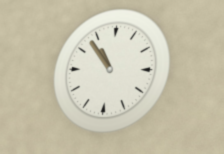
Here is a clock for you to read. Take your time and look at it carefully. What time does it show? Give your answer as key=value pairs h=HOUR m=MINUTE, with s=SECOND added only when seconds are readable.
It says h=10 m=53
